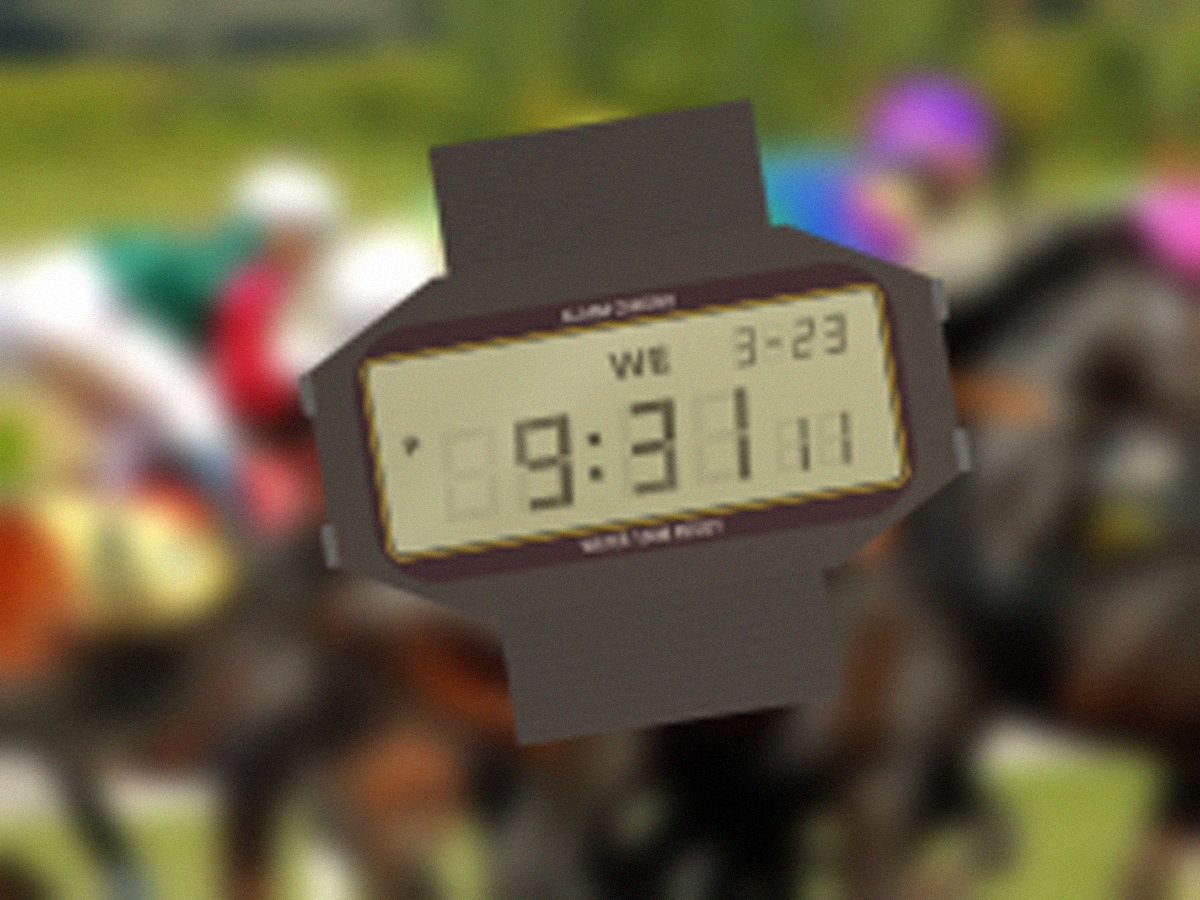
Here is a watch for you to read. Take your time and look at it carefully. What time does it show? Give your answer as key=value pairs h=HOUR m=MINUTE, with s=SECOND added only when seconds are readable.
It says h=9 m=31 s=11
